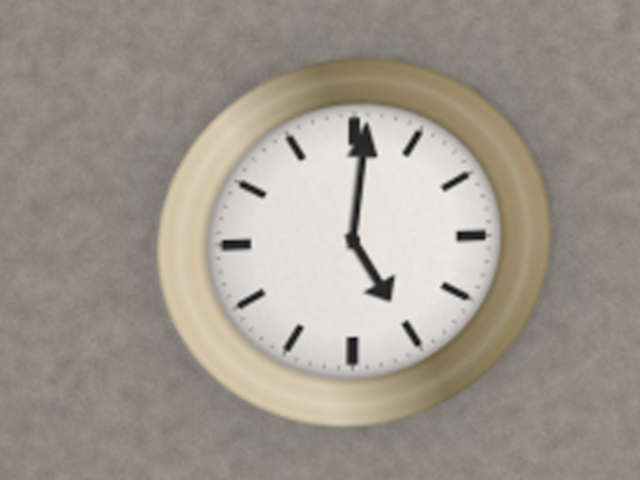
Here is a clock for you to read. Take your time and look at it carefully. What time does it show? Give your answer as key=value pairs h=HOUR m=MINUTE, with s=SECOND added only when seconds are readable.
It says h=5 m=1
